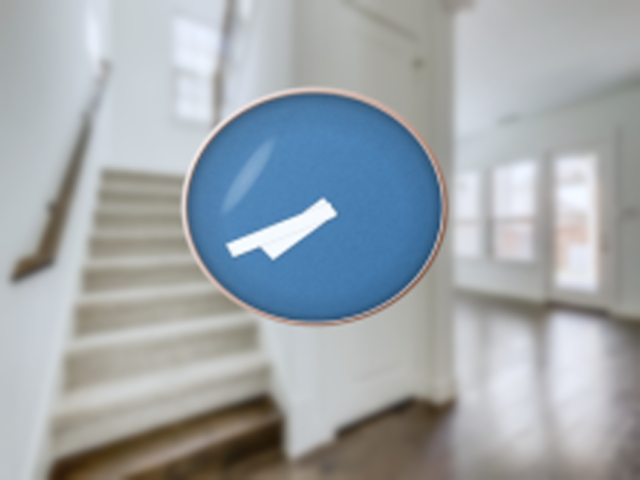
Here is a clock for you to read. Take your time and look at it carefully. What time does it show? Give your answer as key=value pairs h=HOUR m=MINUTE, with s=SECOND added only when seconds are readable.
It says h=7 m=41
